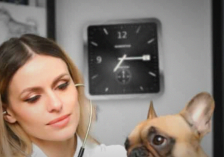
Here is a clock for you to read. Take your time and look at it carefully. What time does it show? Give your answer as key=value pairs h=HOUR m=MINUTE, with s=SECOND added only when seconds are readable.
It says h=7 m=15
